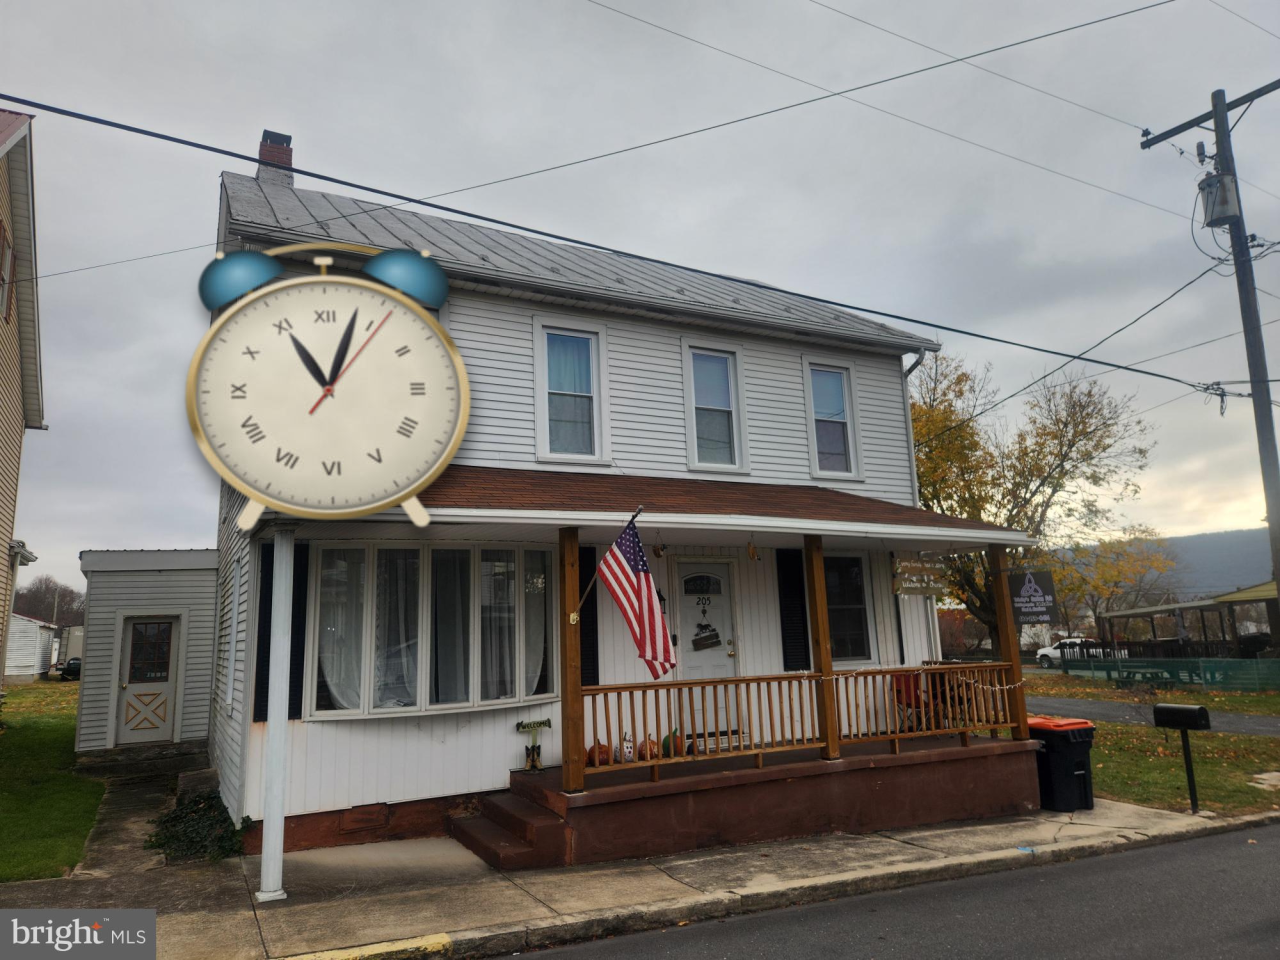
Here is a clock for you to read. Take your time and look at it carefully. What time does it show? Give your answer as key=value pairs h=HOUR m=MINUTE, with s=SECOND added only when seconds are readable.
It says h=11 m=3 s=6
